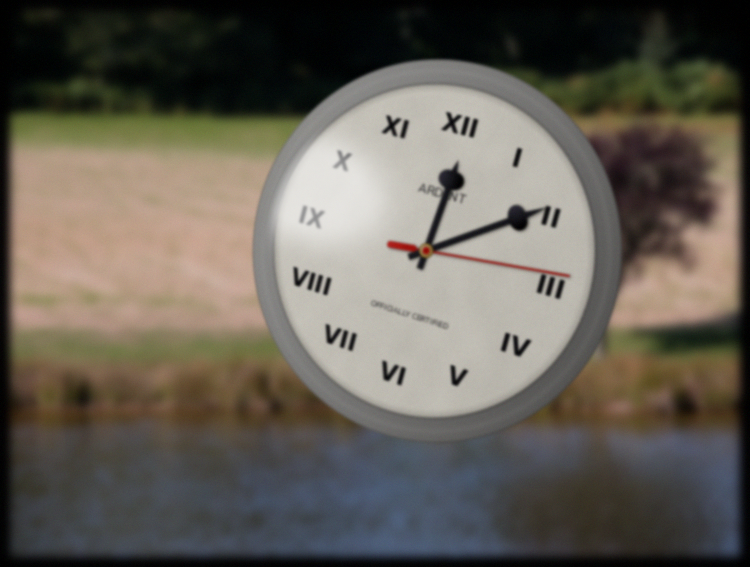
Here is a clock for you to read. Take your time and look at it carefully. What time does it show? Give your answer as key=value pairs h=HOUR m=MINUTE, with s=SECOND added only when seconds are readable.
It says h=12 m=9 s=14
